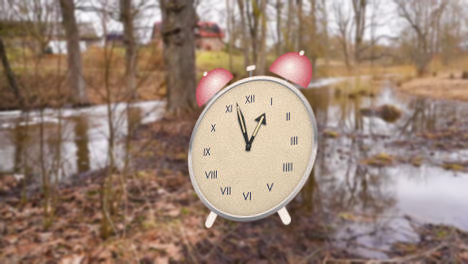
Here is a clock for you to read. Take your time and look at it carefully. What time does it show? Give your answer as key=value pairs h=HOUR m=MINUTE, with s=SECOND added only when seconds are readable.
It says h=12 m=57
